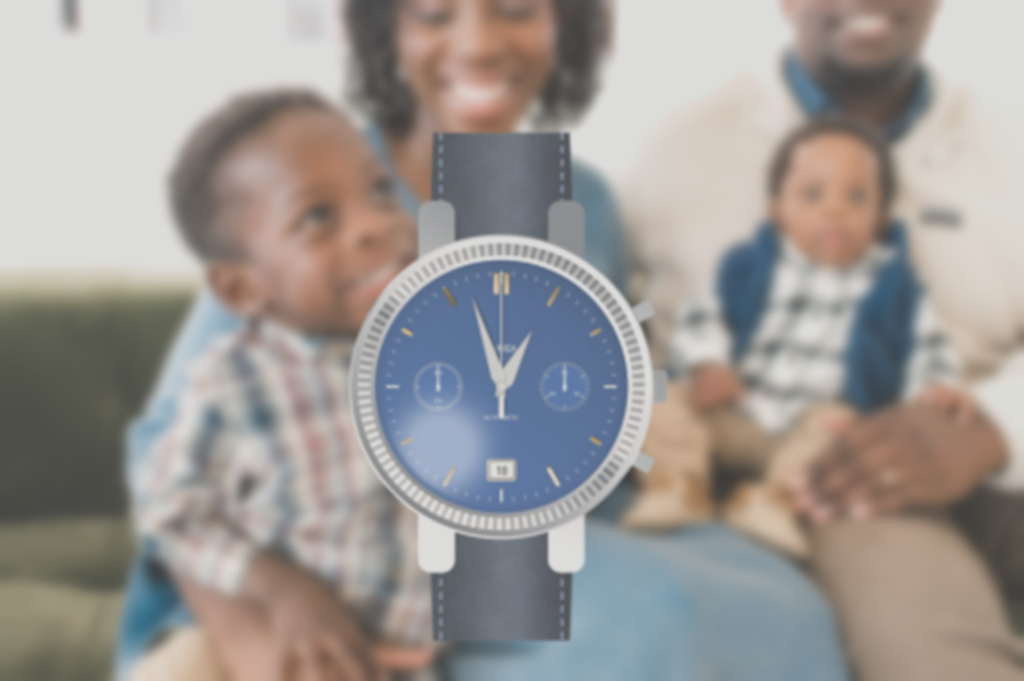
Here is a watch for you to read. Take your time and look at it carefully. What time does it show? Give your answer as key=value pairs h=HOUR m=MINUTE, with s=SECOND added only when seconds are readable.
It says h=12 m=57
